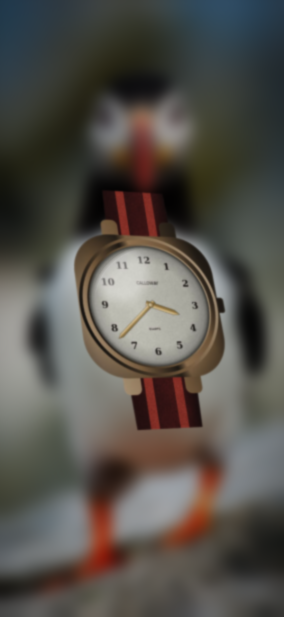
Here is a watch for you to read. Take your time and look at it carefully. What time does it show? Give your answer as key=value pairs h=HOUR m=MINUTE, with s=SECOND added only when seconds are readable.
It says h=3 m=38
